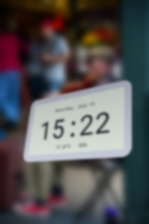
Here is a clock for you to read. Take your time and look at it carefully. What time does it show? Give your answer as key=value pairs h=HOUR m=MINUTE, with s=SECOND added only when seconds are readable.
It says h=15 m=22
